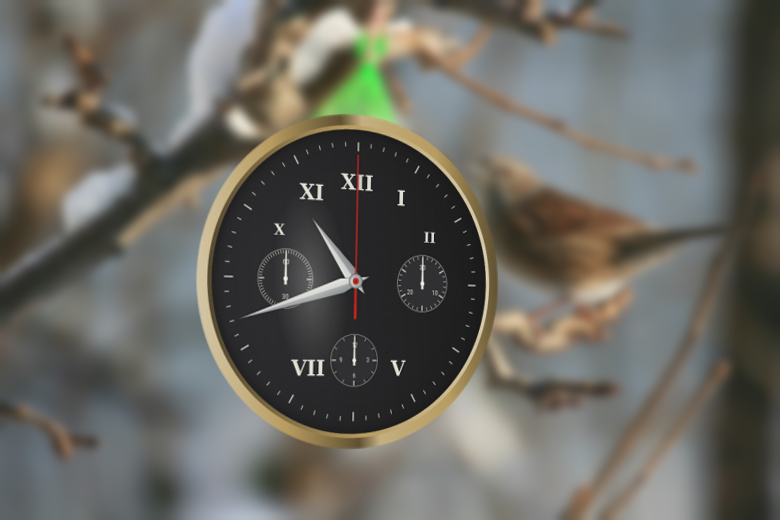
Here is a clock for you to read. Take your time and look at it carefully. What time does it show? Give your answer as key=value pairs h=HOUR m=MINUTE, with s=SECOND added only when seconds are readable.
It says h=10 m=42
